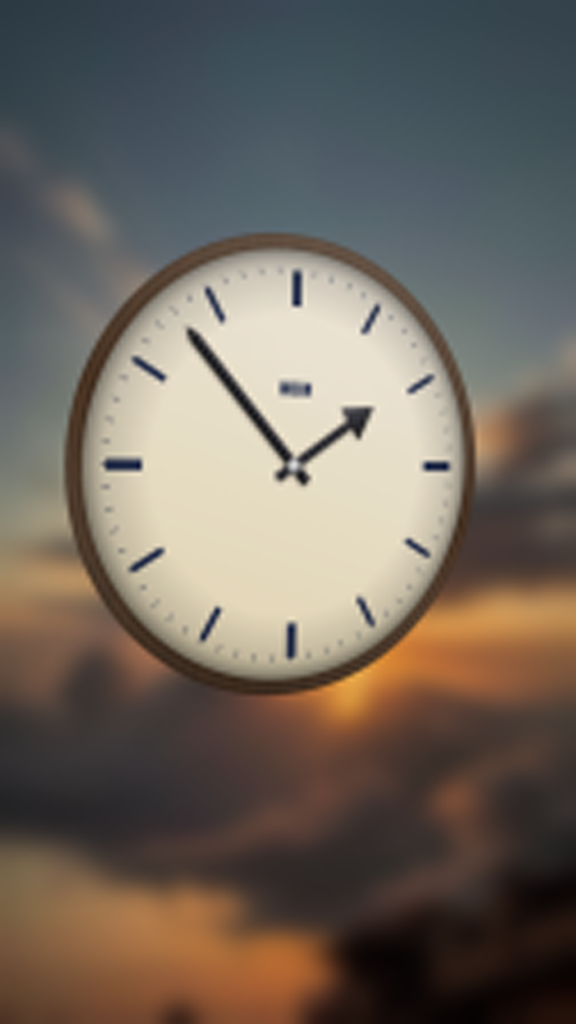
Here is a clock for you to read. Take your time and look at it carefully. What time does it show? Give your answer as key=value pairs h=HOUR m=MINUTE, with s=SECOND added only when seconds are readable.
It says h=1 m=53
